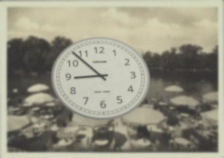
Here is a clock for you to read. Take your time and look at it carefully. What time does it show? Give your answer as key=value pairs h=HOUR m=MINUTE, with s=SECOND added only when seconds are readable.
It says h=8 m=53
